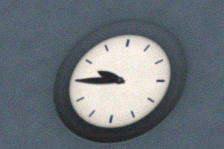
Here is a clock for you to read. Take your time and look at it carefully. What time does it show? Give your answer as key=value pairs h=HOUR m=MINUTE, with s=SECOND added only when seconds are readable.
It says h=9 m=45
